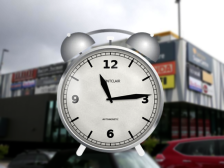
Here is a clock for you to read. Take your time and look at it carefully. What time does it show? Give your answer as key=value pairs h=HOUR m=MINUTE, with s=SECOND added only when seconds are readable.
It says h=11 m=14
